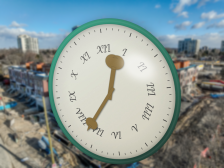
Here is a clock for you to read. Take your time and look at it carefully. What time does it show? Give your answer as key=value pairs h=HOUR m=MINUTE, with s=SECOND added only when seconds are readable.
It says h=12 m=37
